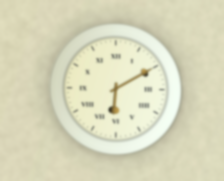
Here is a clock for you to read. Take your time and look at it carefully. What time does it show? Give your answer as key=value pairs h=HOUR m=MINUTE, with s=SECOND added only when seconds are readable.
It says h=6 m=10
